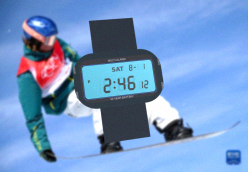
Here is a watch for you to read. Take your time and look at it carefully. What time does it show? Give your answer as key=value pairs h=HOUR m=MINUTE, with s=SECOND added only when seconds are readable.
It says h=2 m=46 s=12
